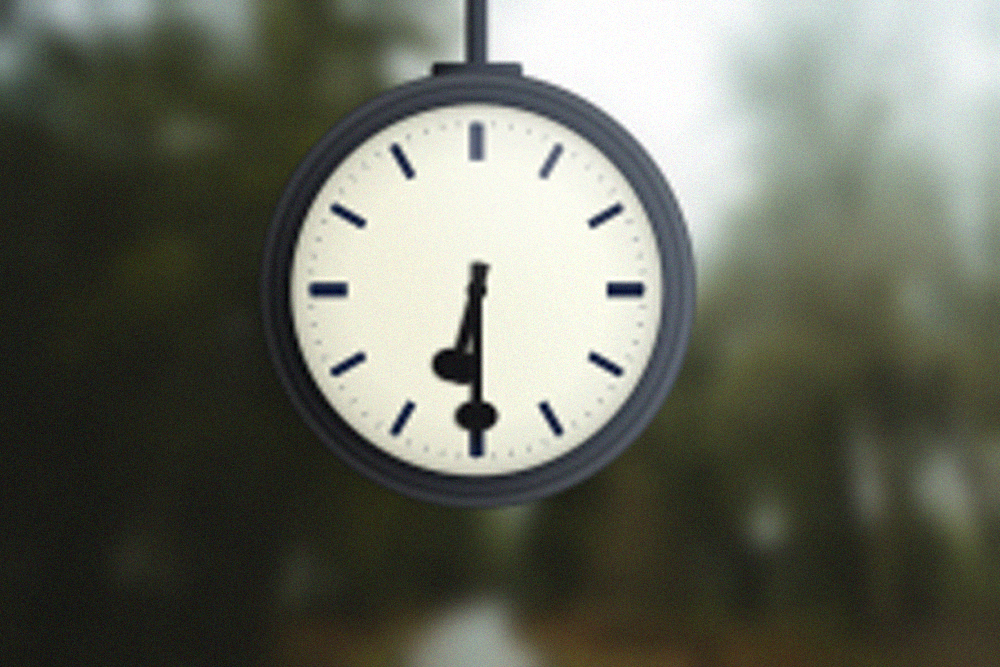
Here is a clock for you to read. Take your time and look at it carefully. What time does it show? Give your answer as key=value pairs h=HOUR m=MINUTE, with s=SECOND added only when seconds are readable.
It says h=6 m=30
